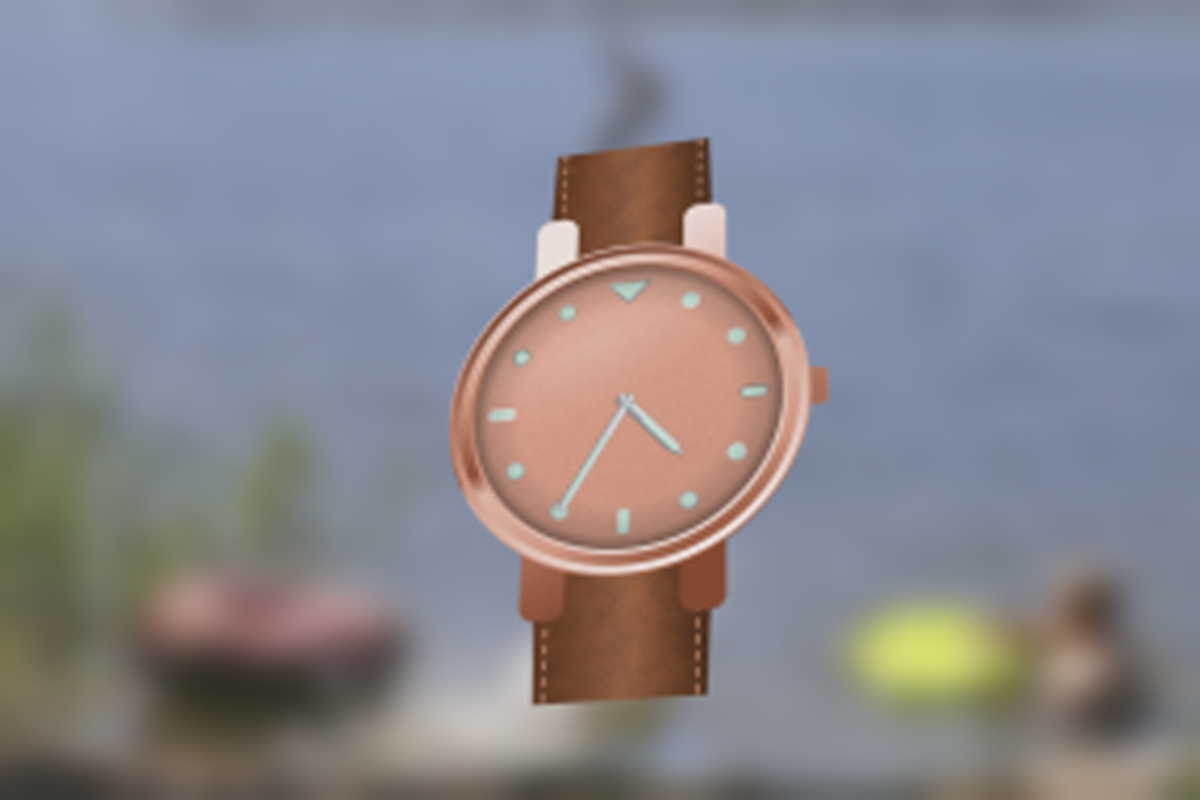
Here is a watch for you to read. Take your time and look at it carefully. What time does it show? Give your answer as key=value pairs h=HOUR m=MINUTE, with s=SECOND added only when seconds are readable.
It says h=4 m=35
